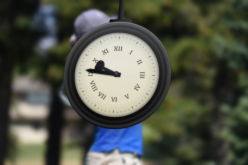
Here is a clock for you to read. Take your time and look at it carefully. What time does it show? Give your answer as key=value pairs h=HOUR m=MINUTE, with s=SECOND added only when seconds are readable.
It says h=9 m=46
